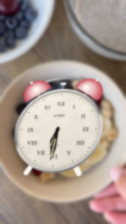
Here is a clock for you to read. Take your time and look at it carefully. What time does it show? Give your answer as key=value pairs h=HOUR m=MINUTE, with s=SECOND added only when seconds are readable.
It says h=6 m=31
